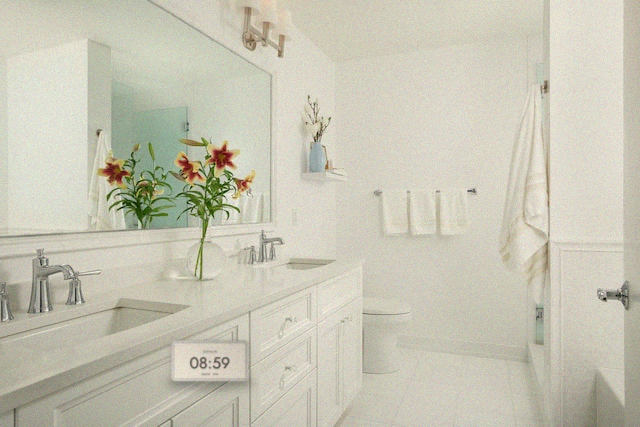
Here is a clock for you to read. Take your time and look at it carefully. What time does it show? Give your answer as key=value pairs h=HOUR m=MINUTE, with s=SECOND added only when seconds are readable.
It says h=8 m=59
